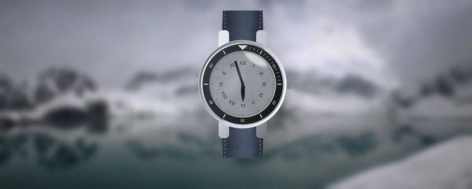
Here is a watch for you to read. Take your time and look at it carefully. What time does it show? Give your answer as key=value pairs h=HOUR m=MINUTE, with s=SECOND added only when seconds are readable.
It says h=5 m=57
